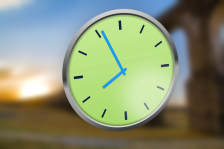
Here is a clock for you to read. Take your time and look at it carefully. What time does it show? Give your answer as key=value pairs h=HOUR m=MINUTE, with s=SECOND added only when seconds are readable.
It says h=7 m=56
